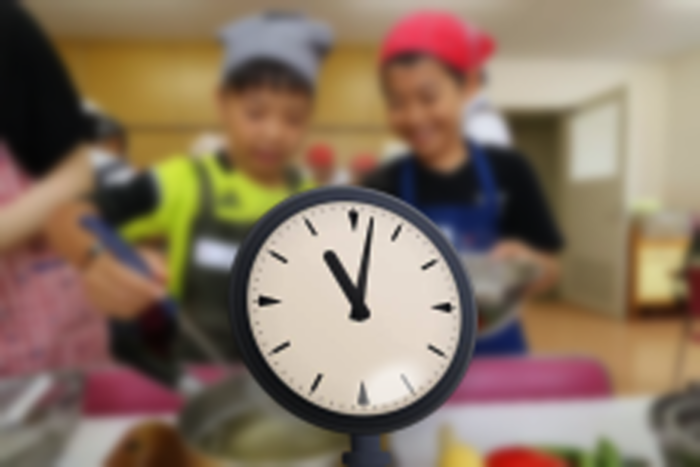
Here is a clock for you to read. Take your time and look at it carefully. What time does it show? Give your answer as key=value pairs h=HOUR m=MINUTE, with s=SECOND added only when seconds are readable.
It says h=11 m=2
